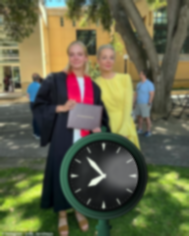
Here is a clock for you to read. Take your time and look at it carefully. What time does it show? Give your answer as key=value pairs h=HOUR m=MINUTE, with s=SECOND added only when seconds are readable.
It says h=7 m=53
